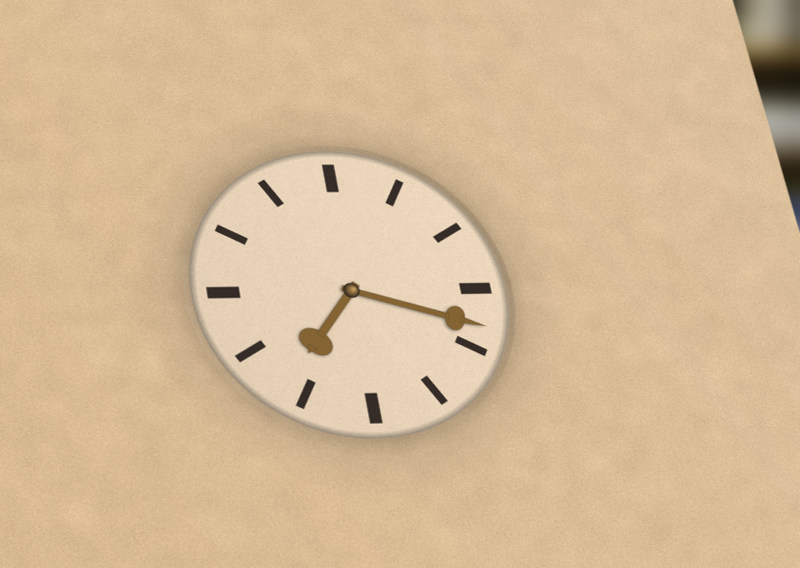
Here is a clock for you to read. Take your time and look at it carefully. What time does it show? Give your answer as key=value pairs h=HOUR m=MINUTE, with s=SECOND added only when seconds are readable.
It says h=7 m=18
